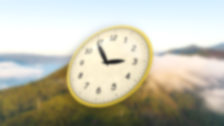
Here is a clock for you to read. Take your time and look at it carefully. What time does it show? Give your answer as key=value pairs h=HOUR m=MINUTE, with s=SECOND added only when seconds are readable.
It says h=2 m=54
